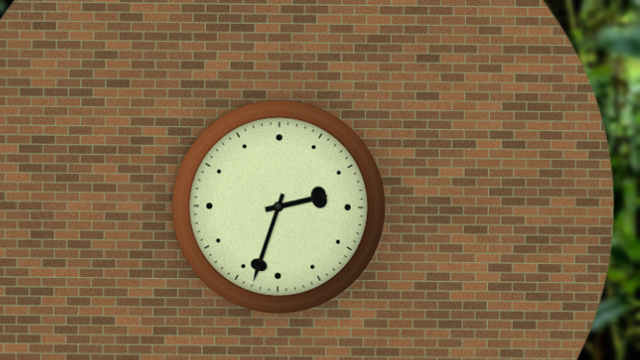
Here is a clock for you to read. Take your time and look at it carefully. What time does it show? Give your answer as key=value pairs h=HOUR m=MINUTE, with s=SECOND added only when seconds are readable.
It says h=2 m=33
